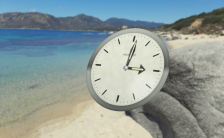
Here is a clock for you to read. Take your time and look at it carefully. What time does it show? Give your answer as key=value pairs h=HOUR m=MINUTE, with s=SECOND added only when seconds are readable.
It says h=3 m=1
